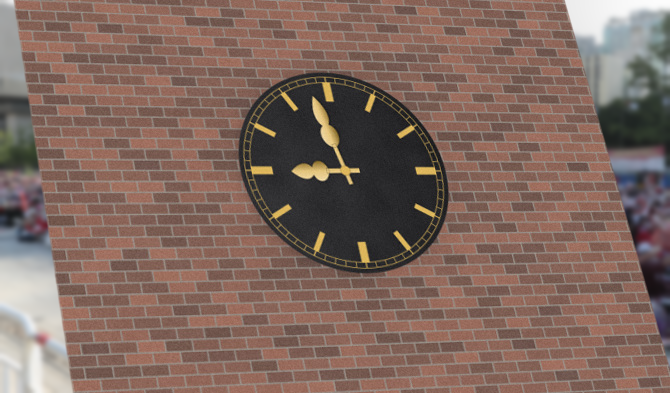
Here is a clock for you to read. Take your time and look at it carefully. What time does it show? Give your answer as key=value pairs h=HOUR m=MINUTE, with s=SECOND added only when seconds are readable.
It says h=8 m=58
